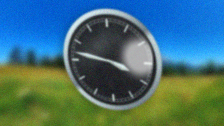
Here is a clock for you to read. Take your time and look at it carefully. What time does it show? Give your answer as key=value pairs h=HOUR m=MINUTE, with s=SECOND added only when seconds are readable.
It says h=3 m=47
